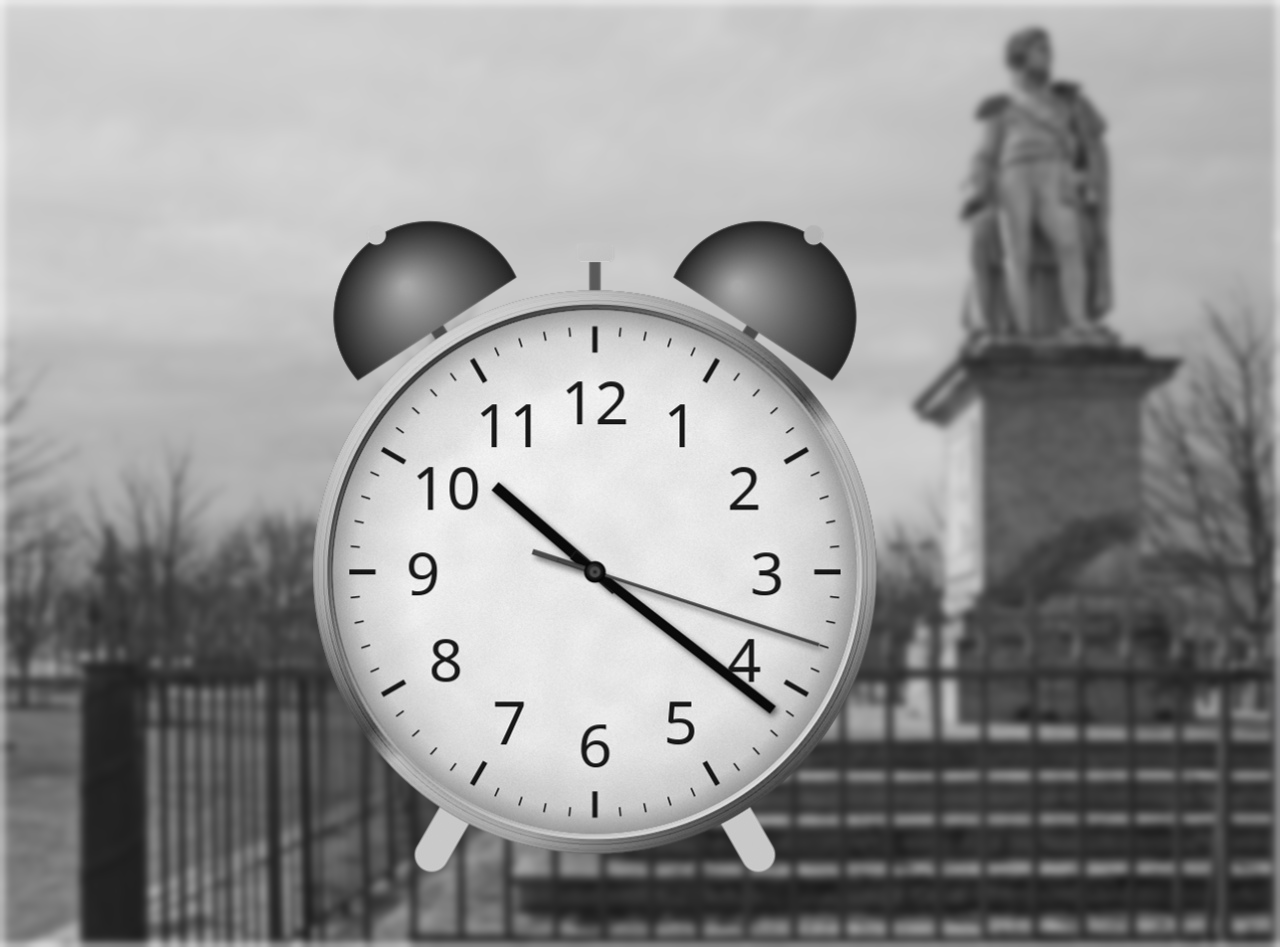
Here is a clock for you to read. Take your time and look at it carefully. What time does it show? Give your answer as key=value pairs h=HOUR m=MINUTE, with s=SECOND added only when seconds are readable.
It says h=10 m=21 s=18
